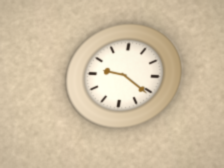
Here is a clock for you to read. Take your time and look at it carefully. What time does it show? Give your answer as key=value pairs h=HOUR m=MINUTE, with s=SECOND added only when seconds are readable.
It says h=9 m=21
